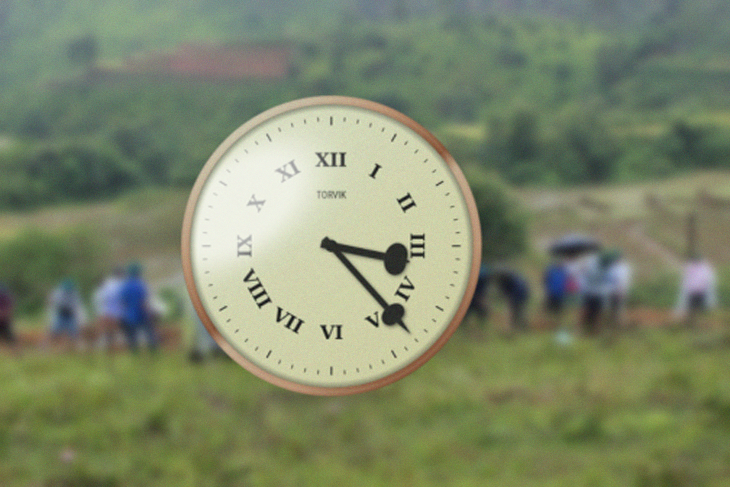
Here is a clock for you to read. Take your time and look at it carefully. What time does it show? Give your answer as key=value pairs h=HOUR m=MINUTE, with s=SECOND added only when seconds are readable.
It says h=3 m=23
